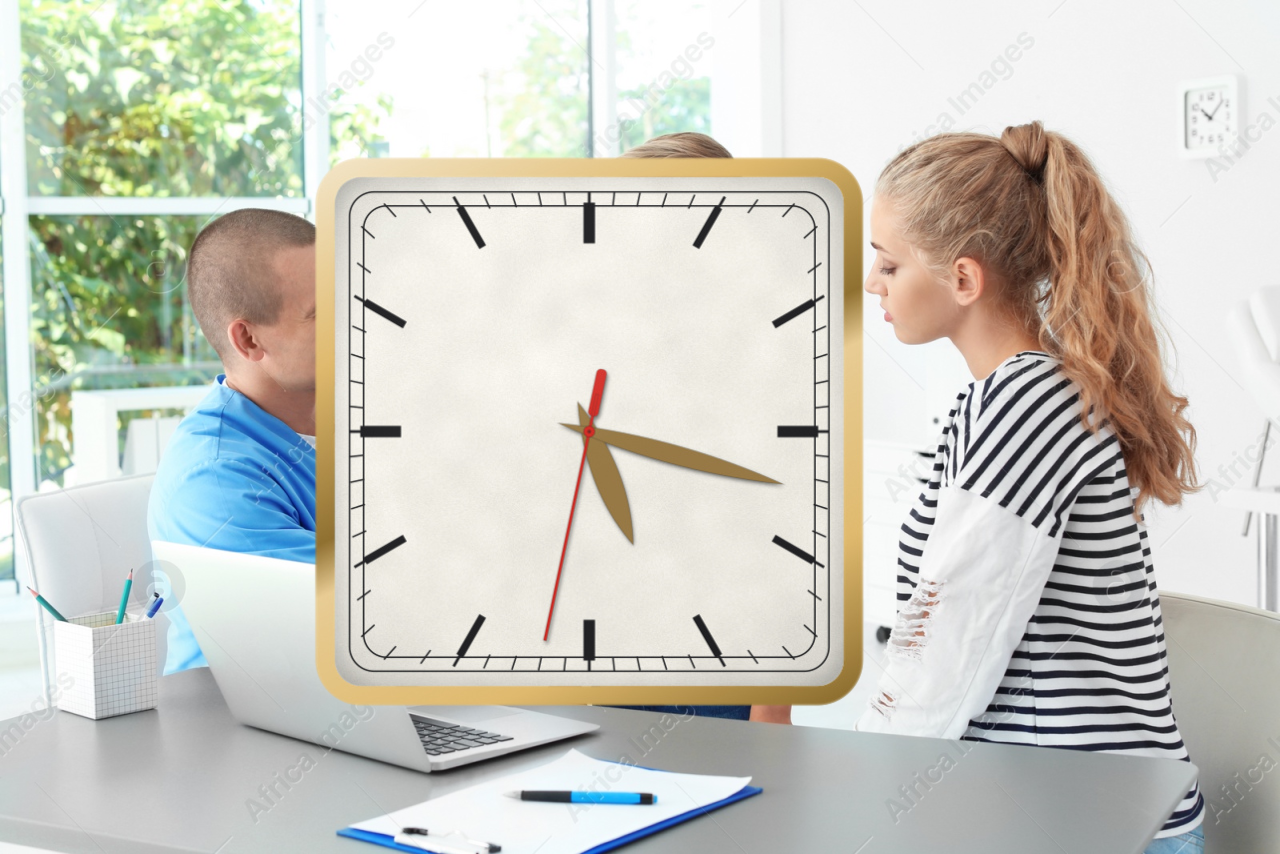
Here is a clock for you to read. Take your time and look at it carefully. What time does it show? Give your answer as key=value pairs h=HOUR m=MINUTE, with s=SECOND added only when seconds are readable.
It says h=5 m=17 s=32
